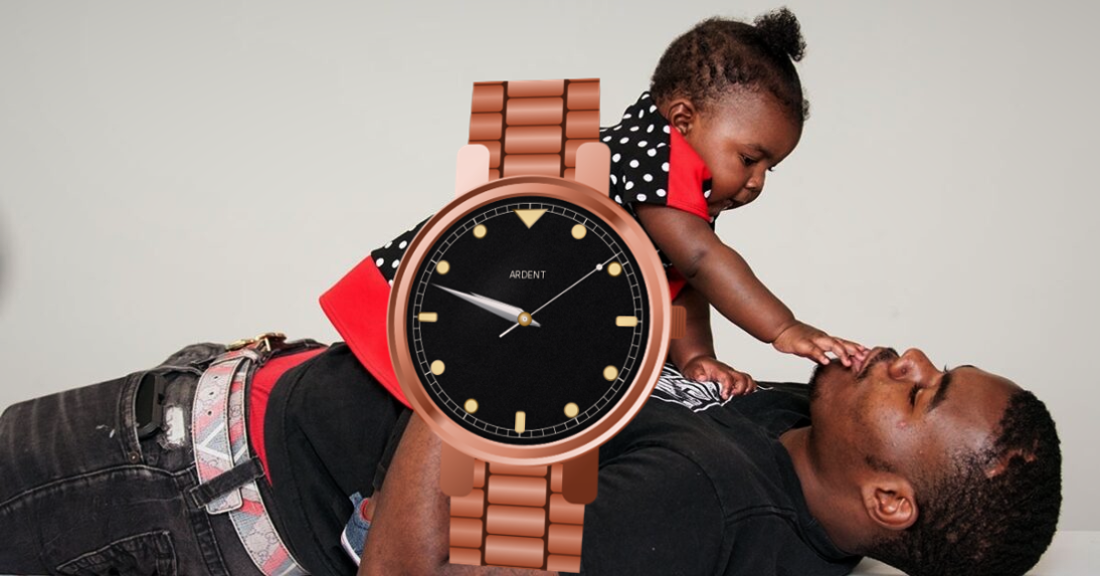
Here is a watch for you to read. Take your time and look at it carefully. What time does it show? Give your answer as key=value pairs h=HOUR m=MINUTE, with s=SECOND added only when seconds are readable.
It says h=9 m=48 s=9
